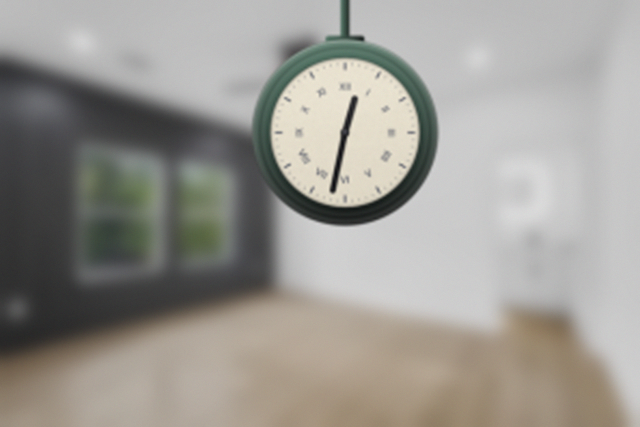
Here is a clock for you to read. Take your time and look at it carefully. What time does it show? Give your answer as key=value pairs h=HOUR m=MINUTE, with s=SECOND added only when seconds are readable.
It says h=12 m=32
